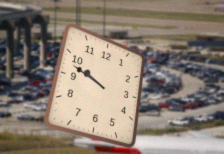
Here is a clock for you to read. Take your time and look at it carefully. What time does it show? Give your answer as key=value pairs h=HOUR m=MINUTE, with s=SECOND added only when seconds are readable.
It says h=9 m=48
